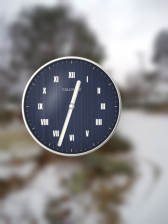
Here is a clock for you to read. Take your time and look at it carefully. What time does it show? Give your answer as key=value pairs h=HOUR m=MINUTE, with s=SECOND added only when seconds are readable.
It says h=12 m=33
